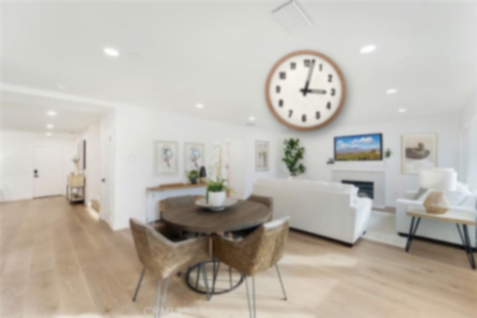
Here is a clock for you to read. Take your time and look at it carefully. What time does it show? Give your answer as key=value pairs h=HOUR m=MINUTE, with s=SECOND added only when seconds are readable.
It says h=3 m=2
